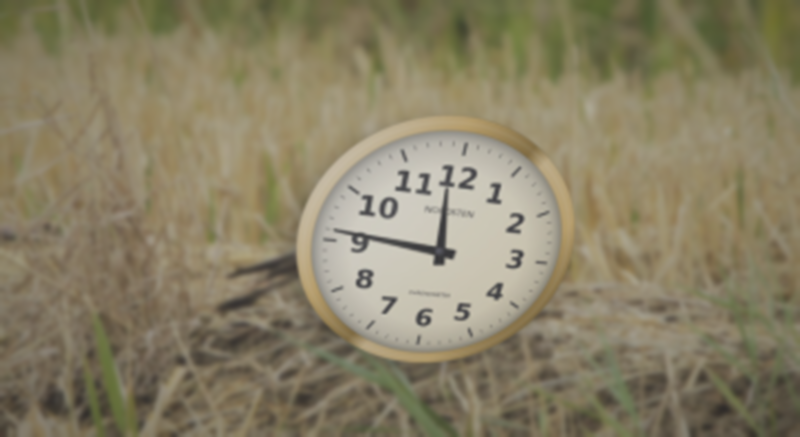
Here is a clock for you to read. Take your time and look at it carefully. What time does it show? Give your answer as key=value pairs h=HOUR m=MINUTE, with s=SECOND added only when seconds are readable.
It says h=11 m=46
